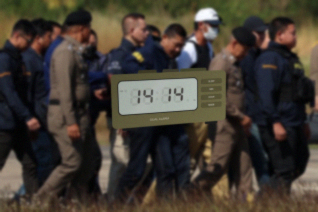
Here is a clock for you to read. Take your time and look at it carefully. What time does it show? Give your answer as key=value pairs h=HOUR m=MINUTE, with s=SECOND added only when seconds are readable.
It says h=14 m=14
